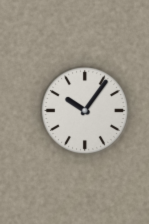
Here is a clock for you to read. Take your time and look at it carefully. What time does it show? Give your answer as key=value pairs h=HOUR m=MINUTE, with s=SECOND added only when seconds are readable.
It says h=10 m=6
